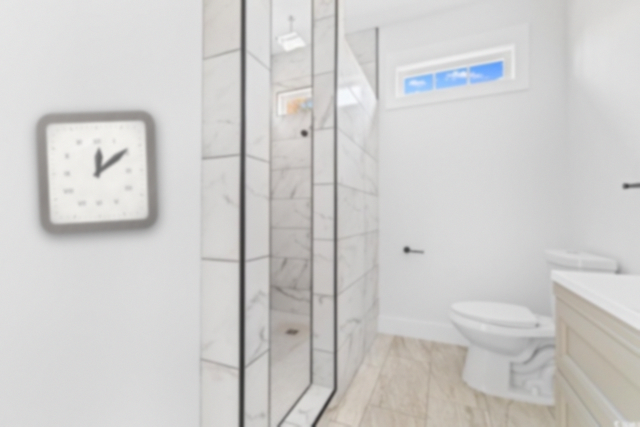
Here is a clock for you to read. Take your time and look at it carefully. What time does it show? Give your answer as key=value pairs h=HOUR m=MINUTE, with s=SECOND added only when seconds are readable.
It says h=12 m=9
